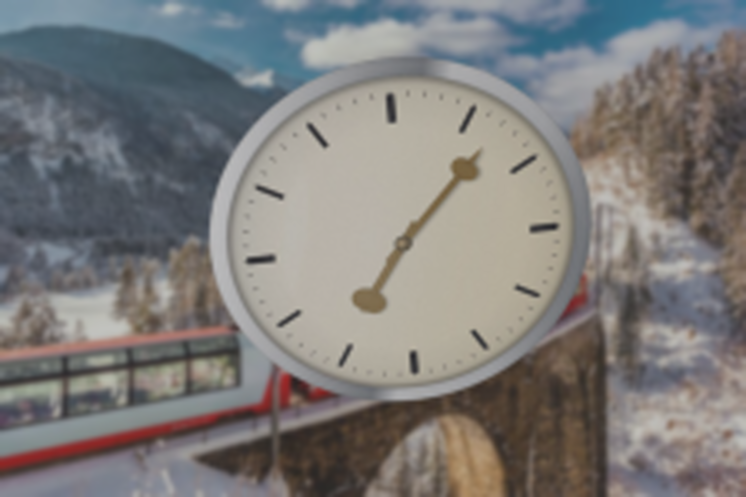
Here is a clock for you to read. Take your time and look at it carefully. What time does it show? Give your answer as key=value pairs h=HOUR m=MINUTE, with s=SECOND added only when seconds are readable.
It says h=7 m=7
